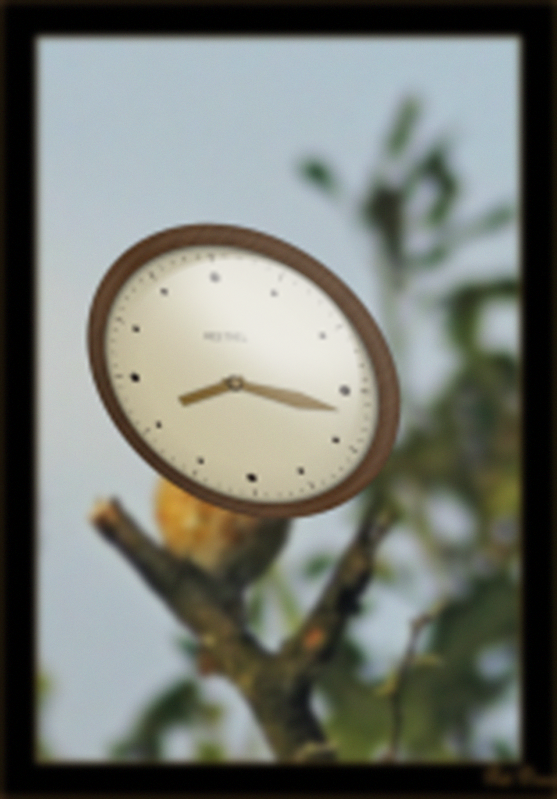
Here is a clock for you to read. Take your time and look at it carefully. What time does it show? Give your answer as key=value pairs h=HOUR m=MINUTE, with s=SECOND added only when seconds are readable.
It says h=8 m=17
